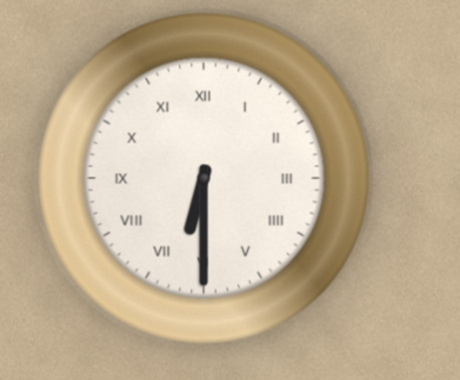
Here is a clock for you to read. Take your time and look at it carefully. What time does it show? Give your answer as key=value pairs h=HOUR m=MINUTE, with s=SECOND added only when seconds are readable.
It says h=6 m=30
